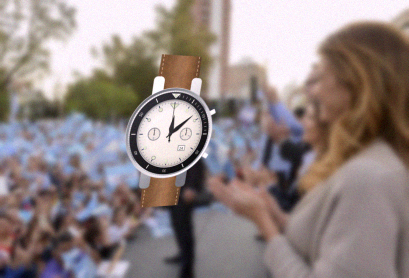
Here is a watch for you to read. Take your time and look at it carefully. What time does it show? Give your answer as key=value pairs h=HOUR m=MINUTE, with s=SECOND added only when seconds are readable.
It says h=12 m=8
